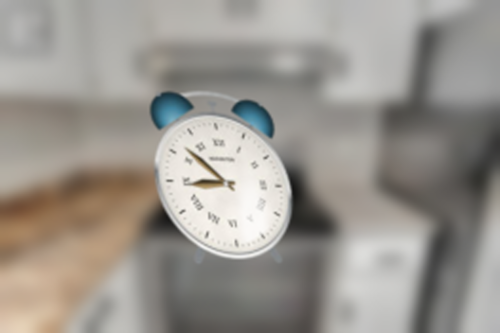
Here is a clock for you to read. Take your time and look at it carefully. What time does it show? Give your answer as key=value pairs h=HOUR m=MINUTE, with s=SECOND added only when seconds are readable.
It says h=8 m=52
